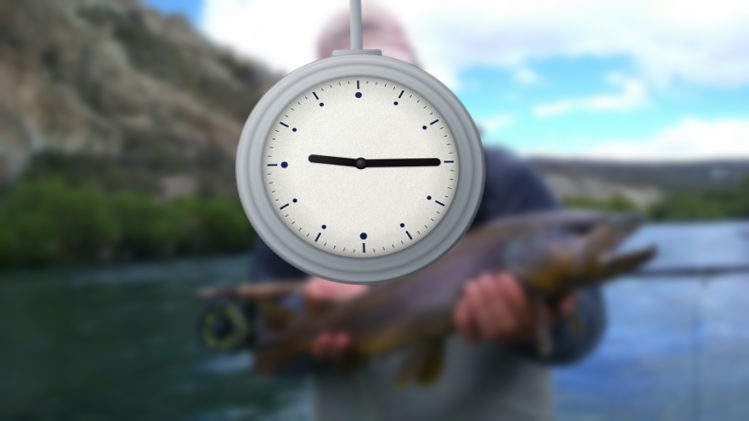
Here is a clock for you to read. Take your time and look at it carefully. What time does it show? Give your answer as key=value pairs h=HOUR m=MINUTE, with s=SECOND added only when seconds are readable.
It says h=9 m=15
